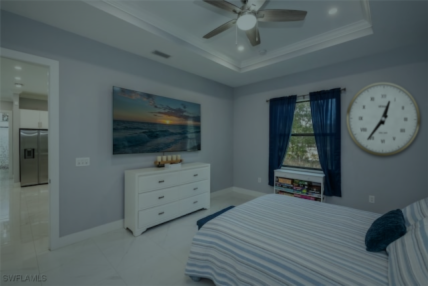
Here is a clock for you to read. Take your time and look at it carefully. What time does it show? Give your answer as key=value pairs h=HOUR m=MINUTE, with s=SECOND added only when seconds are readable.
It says h=12 m=36
